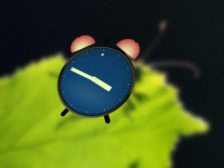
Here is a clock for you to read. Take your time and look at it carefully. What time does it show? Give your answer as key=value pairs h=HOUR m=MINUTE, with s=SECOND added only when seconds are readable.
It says h=3 m=48
